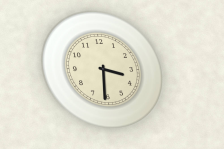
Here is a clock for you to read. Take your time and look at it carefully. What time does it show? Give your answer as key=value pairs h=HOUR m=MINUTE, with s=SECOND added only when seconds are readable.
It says h=3 m=31
